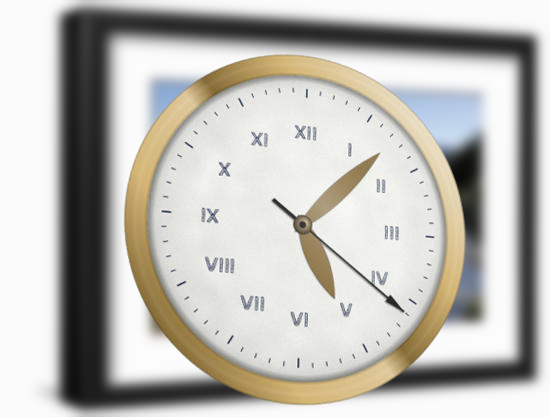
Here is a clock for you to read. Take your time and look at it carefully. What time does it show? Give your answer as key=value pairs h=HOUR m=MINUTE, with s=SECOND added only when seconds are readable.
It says h=5 m=7 s=21
